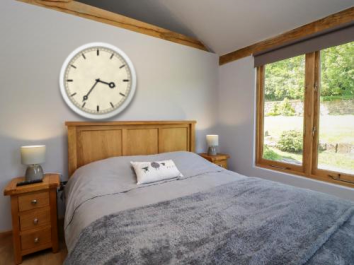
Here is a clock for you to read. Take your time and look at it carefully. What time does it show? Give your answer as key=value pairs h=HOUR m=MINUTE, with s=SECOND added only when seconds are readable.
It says h=3 m=36
